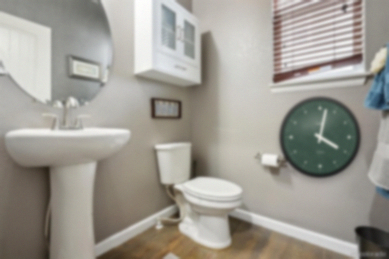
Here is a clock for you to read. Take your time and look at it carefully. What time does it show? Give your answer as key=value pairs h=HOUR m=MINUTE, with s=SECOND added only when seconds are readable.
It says h=4 m=2
